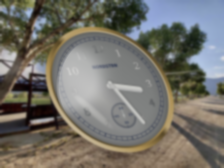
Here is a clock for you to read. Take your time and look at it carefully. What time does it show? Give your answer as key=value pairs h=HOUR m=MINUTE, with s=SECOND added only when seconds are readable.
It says h=3 m=26
